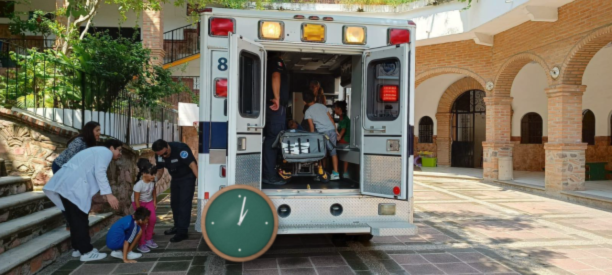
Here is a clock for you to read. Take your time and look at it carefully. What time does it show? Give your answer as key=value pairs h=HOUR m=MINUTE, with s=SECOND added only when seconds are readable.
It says h=1 m=2
